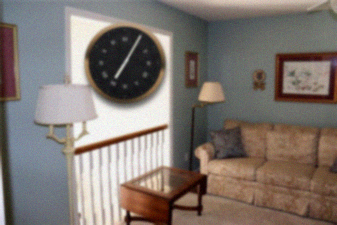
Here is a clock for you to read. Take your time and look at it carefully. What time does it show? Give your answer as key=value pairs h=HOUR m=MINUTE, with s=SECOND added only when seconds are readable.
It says h=7 m=5
